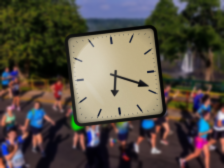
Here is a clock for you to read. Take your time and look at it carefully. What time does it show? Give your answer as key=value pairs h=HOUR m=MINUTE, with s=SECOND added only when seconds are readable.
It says h=6 m=19
